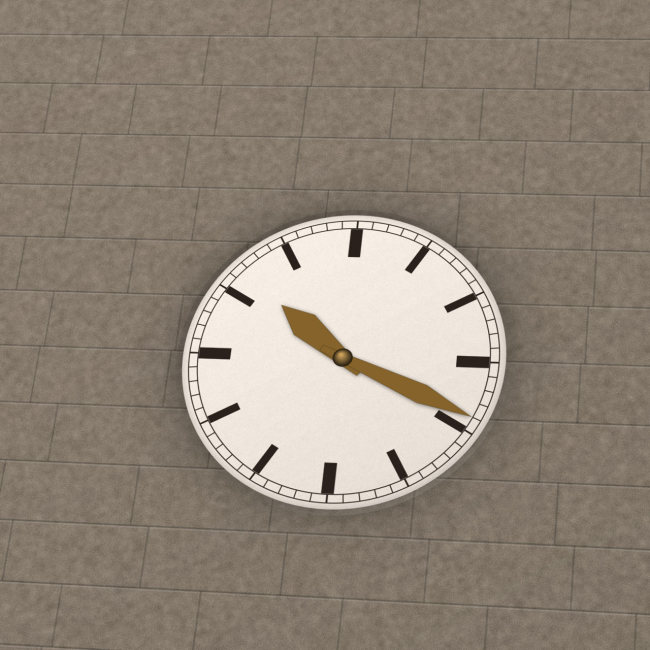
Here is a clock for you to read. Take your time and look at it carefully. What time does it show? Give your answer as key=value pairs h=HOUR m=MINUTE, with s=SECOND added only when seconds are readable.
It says h=10 m=19
